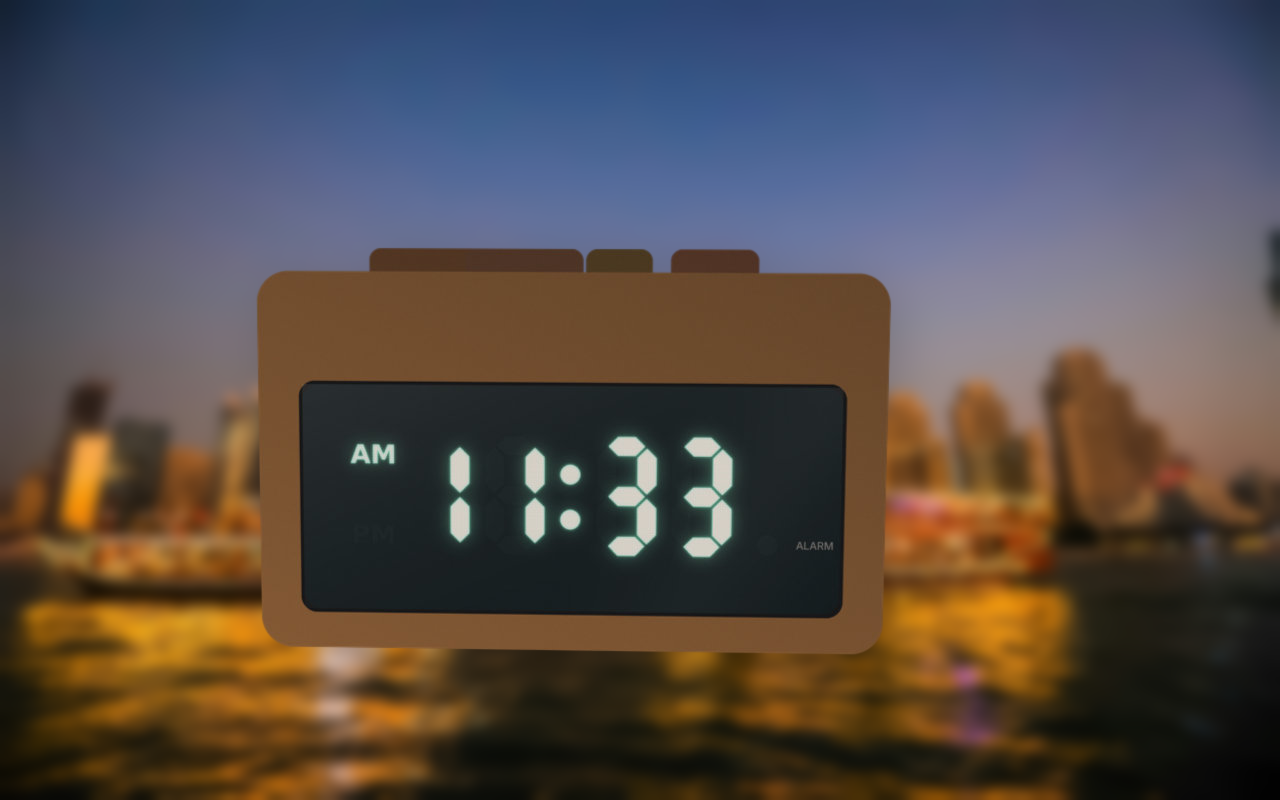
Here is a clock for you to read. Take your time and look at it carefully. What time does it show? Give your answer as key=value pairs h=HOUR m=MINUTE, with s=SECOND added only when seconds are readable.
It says h=11 m=33
